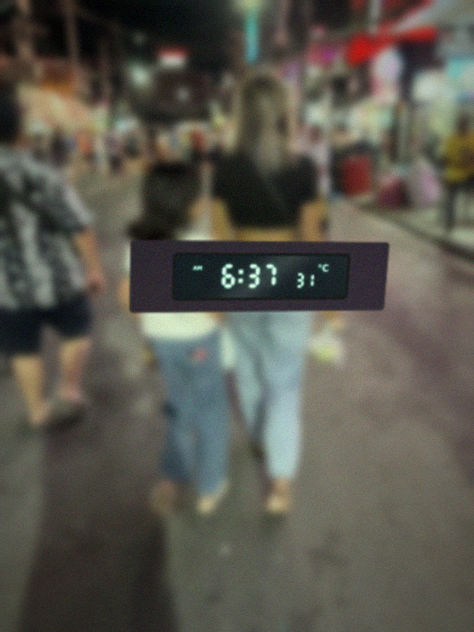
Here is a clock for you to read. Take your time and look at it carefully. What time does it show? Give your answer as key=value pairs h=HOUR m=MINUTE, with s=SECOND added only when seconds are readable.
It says h=6 m=37
